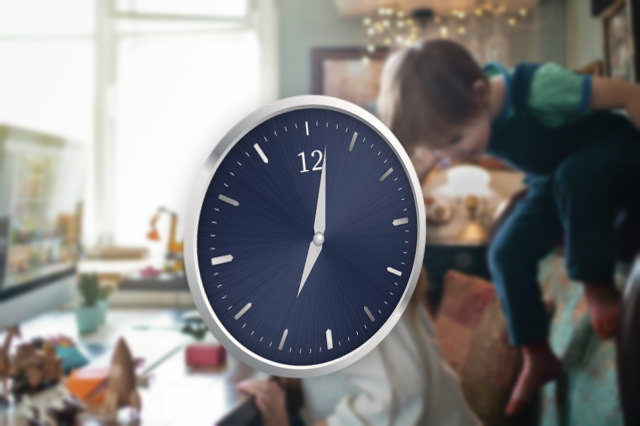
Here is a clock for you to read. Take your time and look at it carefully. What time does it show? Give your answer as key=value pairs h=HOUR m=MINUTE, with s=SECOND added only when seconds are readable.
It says h=7 m=2
